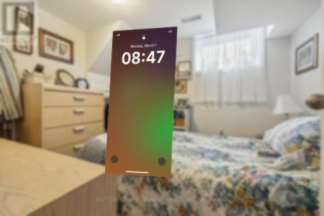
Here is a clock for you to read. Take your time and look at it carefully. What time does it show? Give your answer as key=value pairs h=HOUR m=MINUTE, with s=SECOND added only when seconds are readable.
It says h=8 m=47
